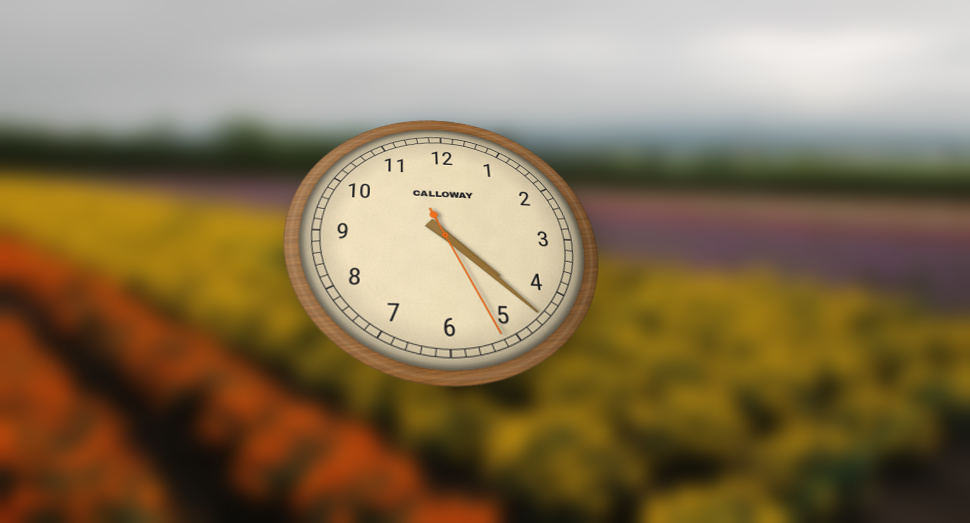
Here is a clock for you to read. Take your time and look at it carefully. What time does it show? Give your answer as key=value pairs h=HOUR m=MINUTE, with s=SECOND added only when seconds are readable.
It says h=4 m=22 s=26
